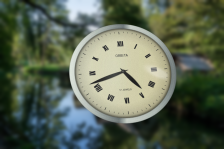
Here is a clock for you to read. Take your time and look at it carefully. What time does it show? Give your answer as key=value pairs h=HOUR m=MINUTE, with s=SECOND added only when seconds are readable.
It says h=4 m=42
